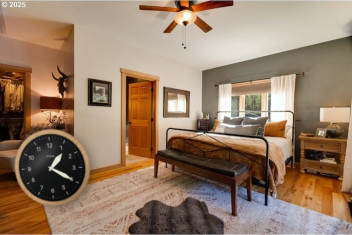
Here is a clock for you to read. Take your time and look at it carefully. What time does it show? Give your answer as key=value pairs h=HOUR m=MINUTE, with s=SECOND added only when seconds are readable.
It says h=1 m=20
